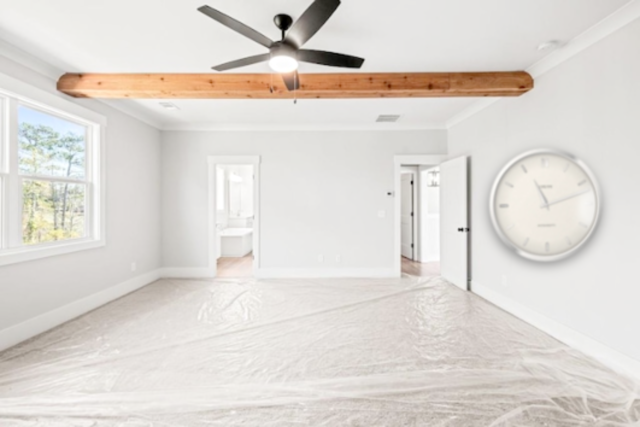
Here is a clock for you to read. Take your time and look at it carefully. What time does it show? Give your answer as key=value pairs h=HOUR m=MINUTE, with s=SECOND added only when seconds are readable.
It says h=11 m=12
